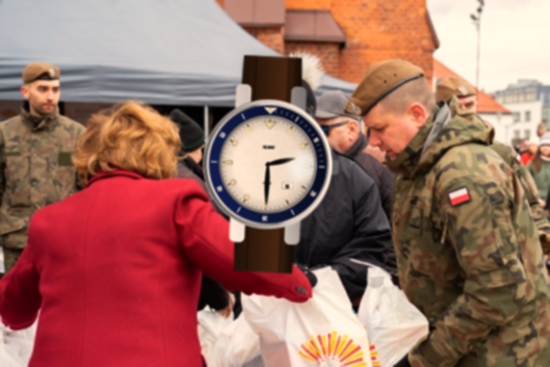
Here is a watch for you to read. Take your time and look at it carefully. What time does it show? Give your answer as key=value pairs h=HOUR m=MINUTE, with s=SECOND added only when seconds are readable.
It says h=2 m=30
